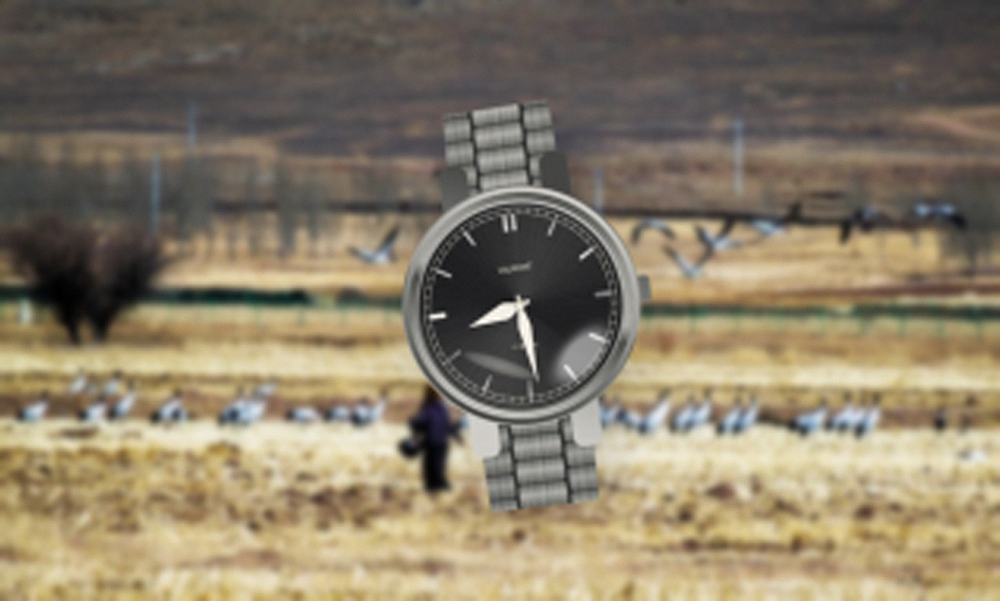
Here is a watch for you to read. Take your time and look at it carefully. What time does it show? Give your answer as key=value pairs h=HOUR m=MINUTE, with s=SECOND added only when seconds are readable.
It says h=8 m=29
